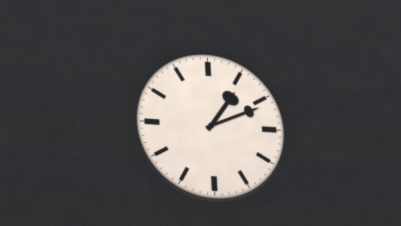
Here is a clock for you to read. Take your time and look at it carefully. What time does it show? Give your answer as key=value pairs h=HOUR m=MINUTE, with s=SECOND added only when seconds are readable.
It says h=1 m=11
